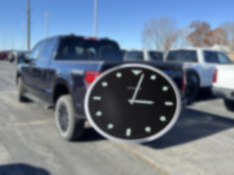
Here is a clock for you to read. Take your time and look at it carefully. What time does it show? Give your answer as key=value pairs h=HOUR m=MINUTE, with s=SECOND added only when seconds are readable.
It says h=3 m=2
